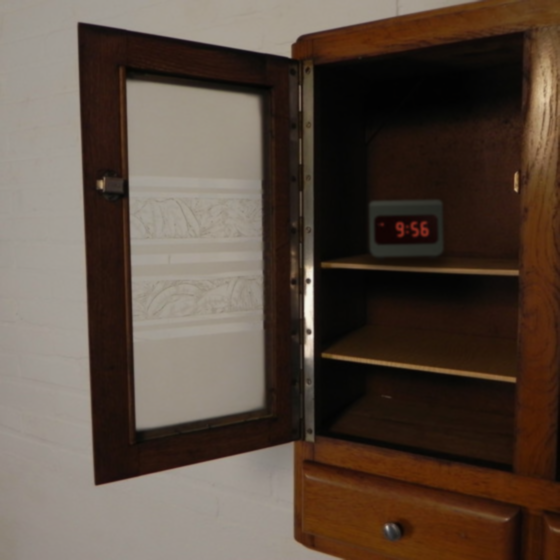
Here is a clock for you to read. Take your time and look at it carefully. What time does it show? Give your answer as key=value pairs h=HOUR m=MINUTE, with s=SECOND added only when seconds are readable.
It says h=9 m=56
